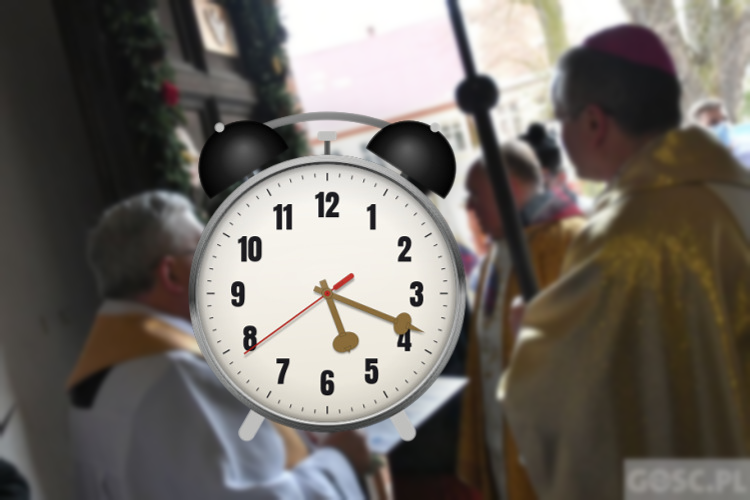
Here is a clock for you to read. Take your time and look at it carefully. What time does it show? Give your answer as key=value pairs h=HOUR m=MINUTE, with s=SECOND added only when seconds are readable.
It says h=5 m=18 s=39
